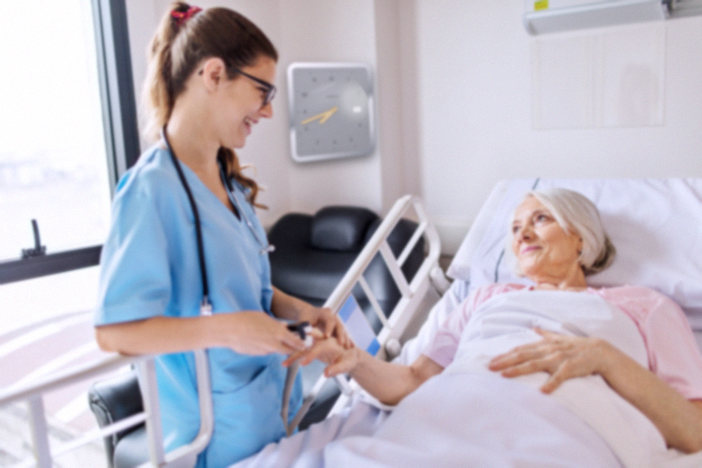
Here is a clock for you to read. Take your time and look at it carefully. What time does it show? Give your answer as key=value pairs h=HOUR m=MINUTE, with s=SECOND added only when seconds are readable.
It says h=7 m=42
